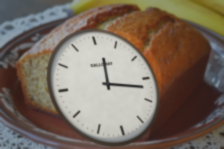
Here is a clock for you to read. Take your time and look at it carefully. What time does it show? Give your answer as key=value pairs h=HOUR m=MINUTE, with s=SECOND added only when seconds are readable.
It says h=12 m=17
